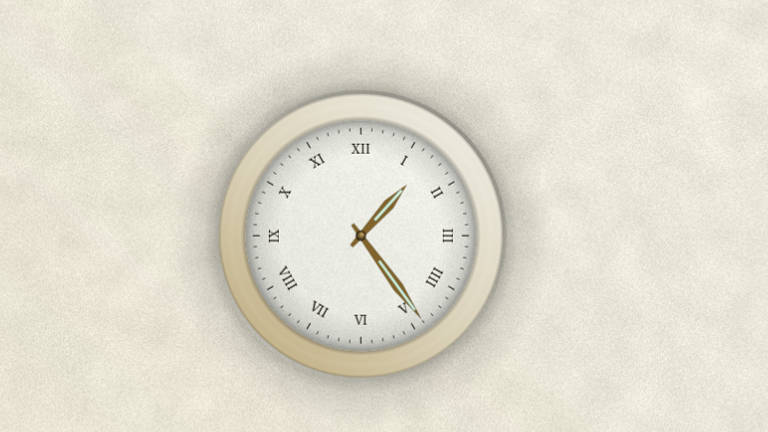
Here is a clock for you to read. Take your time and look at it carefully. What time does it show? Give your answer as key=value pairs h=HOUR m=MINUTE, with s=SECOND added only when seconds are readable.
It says h=1 m=24
